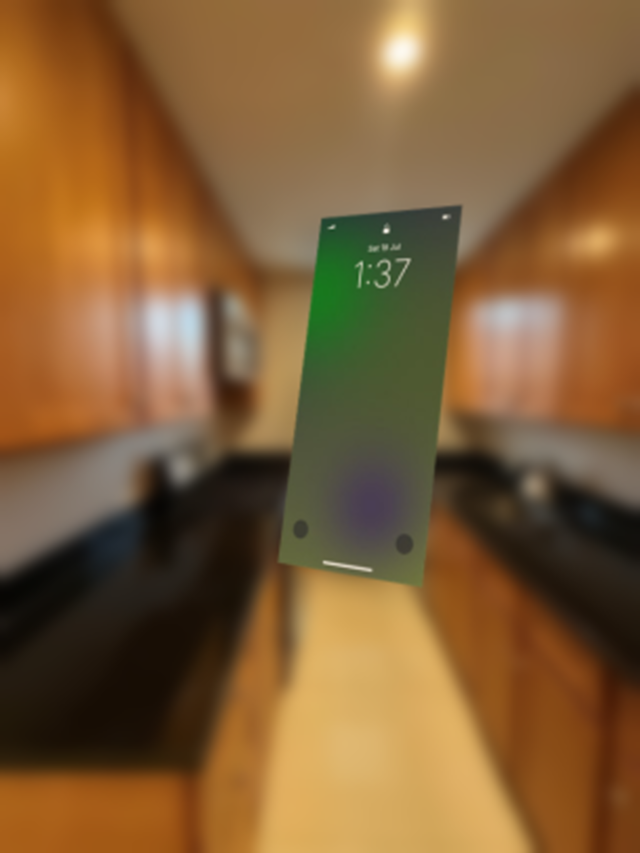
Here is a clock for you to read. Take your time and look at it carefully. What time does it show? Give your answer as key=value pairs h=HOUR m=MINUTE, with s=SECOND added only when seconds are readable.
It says h=1 m=37
